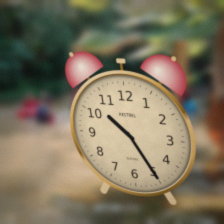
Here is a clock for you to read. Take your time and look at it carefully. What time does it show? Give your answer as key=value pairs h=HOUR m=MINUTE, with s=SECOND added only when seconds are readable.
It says h=10 m=25
